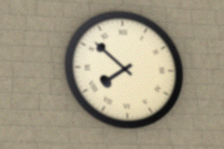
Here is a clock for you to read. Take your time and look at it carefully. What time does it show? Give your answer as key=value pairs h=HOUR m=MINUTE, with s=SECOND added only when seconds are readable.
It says h=7 m=52
